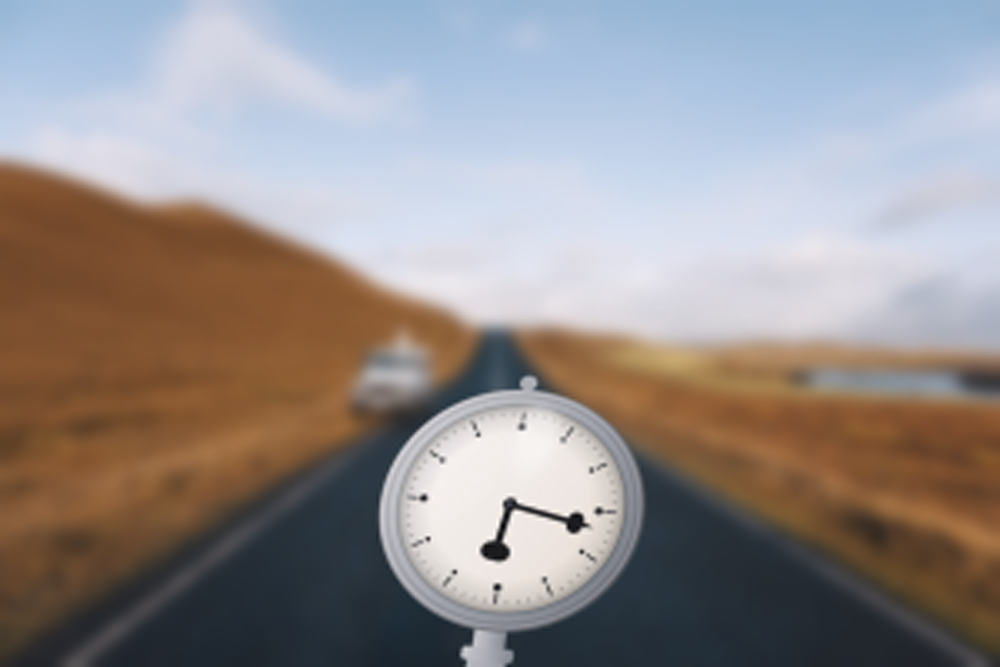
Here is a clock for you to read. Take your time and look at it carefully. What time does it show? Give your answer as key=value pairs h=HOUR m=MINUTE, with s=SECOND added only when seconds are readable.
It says h=6 m=17
